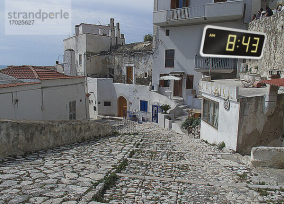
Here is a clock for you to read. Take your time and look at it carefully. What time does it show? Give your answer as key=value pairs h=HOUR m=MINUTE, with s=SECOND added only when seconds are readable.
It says h=8 m=43
